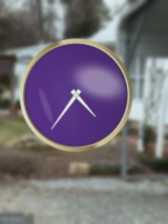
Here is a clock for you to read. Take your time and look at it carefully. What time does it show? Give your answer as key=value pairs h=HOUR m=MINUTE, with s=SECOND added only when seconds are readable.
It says h=4 m=36
